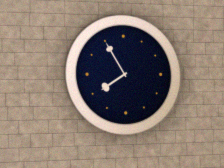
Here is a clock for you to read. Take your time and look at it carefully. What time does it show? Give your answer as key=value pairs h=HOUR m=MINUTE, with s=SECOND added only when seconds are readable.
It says h=7 m=55
